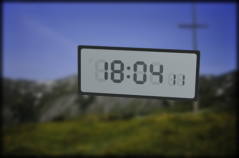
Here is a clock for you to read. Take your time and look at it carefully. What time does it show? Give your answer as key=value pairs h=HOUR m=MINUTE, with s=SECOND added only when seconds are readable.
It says h=18 m=4 s=11
